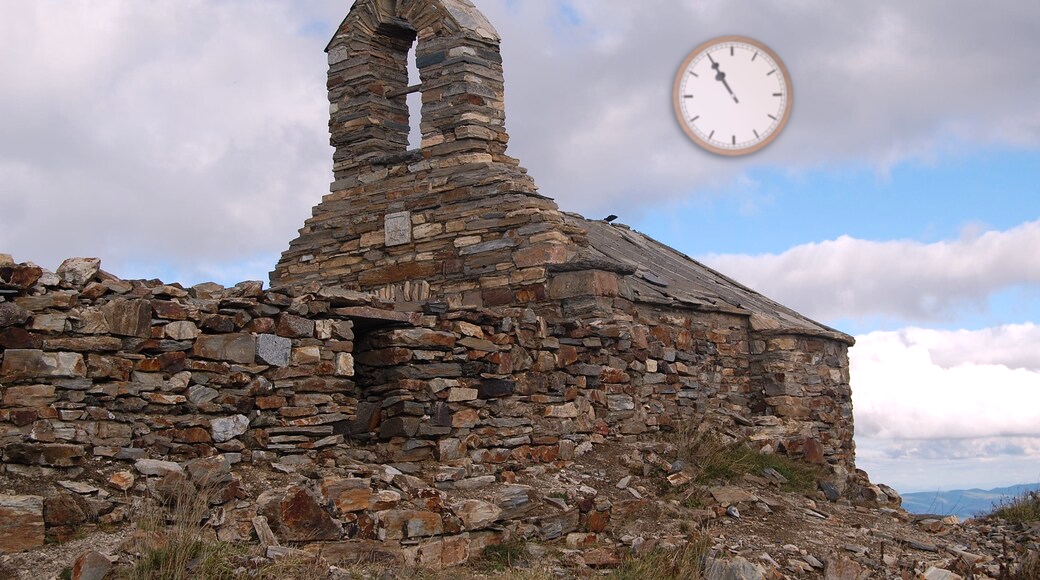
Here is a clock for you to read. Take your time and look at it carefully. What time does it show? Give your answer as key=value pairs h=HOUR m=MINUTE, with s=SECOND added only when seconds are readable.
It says h=10 m=55
